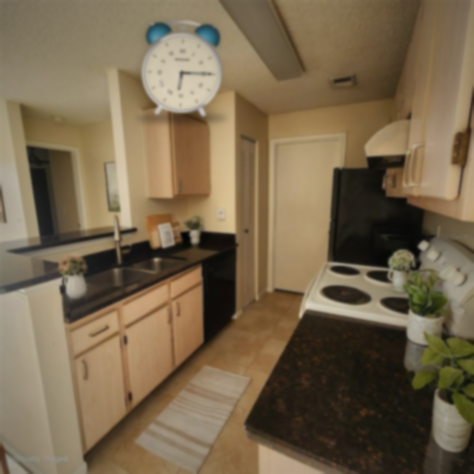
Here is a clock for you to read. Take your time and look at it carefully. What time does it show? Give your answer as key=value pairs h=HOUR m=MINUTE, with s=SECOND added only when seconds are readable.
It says h=6 m=15
